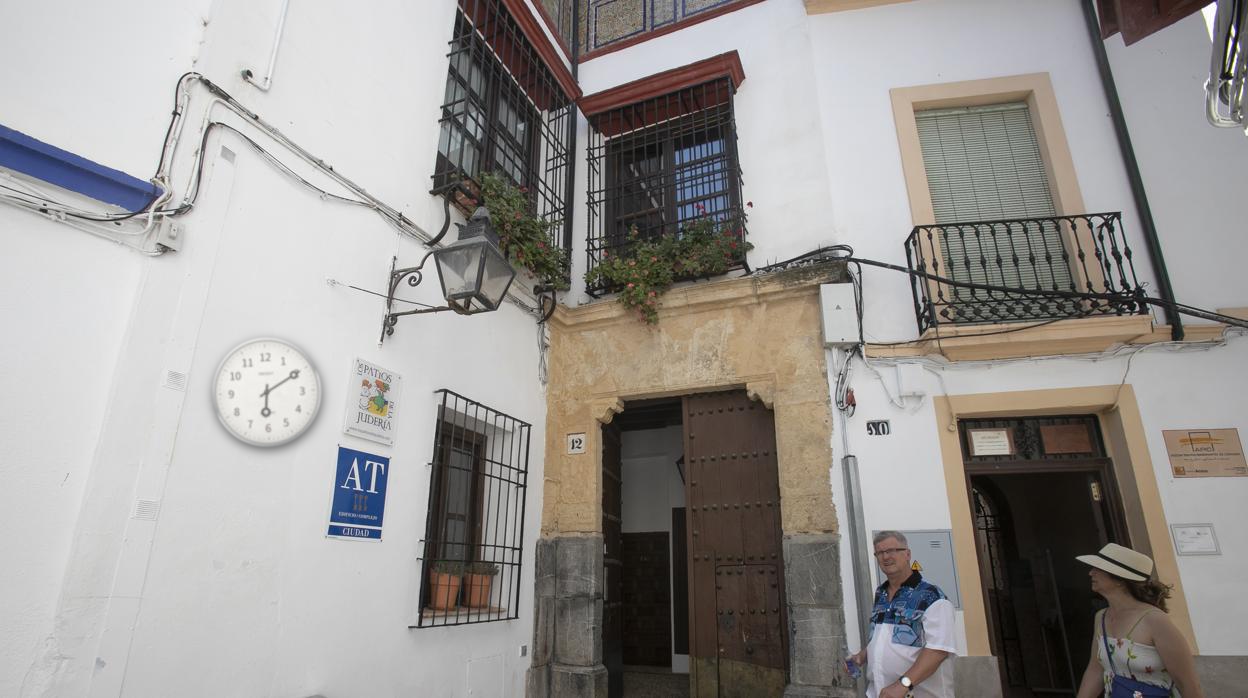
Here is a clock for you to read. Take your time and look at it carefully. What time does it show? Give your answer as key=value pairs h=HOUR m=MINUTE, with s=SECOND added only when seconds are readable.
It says h=6 m=10
